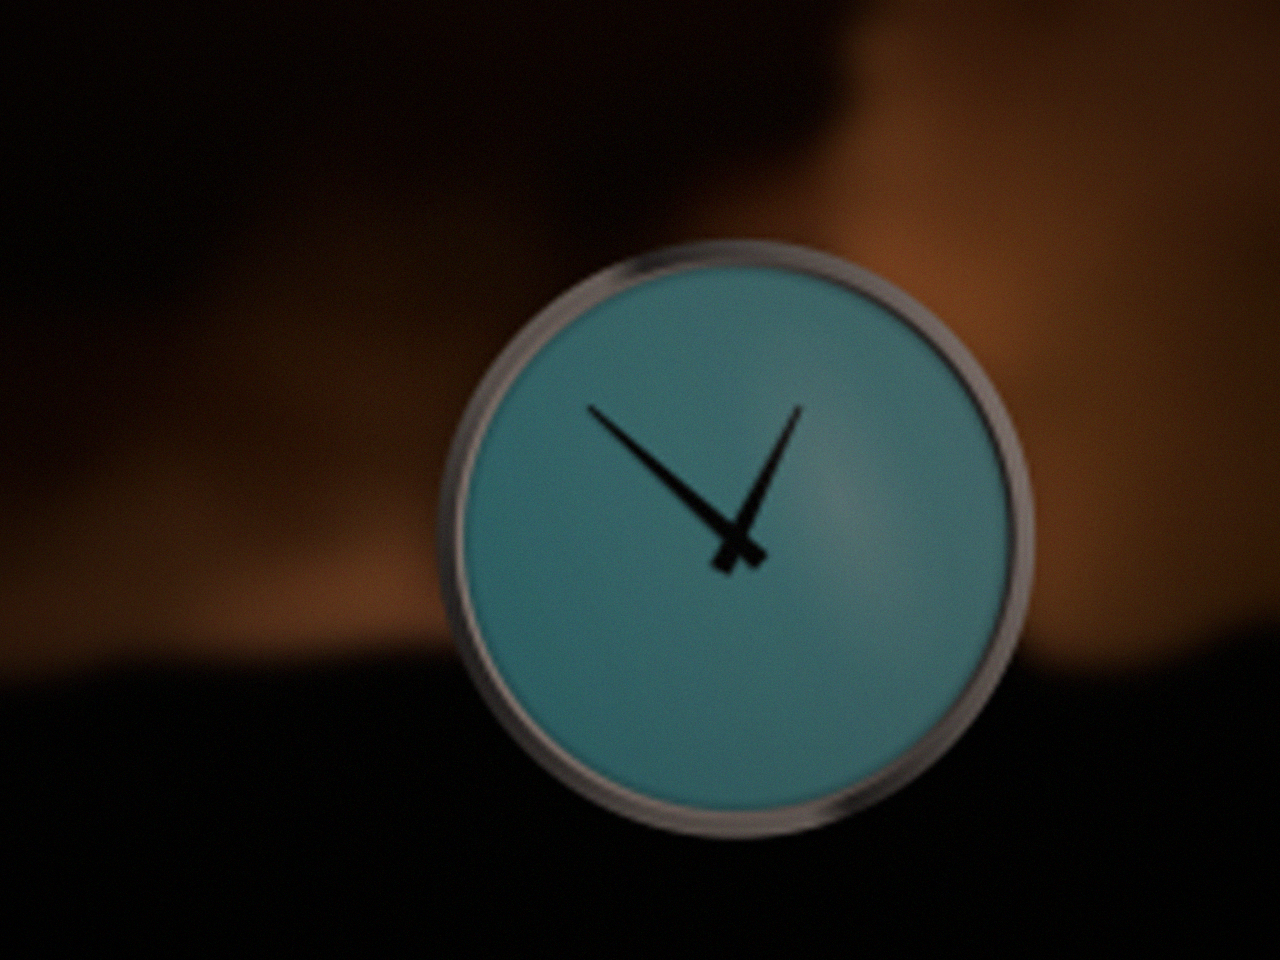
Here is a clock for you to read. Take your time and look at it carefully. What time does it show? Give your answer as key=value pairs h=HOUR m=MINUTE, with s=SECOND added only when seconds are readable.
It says h=12 m=52
